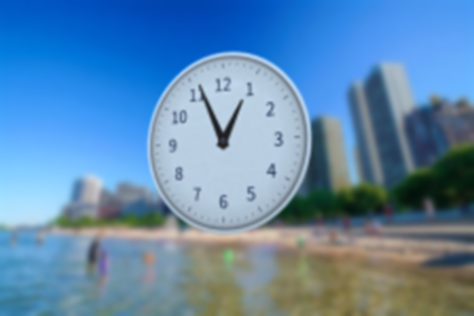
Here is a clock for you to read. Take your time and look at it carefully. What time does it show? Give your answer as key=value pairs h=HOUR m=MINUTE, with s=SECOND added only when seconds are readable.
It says h=12 m=56
